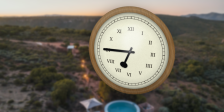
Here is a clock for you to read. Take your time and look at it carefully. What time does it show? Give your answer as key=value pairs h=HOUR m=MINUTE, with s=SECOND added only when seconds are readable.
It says h=6 m=45
